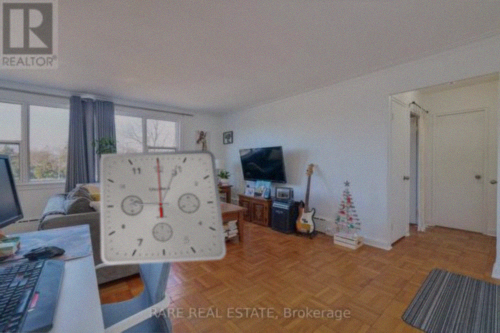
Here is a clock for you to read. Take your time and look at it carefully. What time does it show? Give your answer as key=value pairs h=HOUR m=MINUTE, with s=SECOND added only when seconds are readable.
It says h=9 m=4
